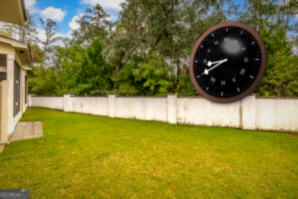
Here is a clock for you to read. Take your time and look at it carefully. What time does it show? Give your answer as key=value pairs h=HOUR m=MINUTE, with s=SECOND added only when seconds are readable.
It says h=8 m=40
